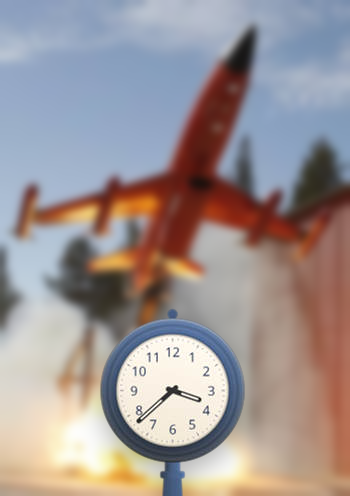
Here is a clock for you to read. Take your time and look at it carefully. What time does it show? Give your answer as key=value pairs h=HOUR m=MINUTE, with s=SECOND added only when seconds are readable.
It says h=3 m=38
